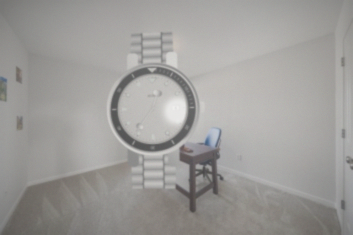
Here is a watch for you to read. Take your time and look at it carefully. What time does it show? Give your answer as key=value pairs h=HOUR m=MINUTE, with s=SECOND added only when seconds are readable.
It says h=12 m=36
